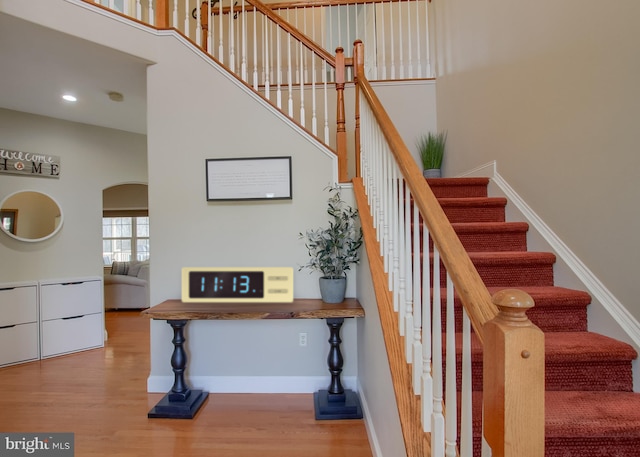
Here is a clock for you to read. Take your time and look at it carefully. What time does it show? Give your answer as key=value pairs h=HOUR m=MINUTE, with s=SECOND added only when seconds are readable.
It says h=11 m=13
